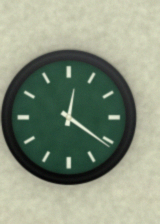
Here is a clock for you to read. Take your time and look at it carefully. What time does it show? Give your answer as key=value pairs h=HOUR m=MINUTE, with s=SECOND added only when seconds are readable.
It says h=12 m=21
